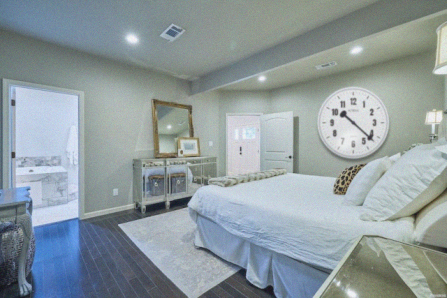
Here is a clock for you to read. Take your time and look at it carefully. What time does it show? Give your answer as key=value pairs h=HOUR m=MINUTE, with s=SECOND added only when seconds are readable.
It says h=10 m=22
